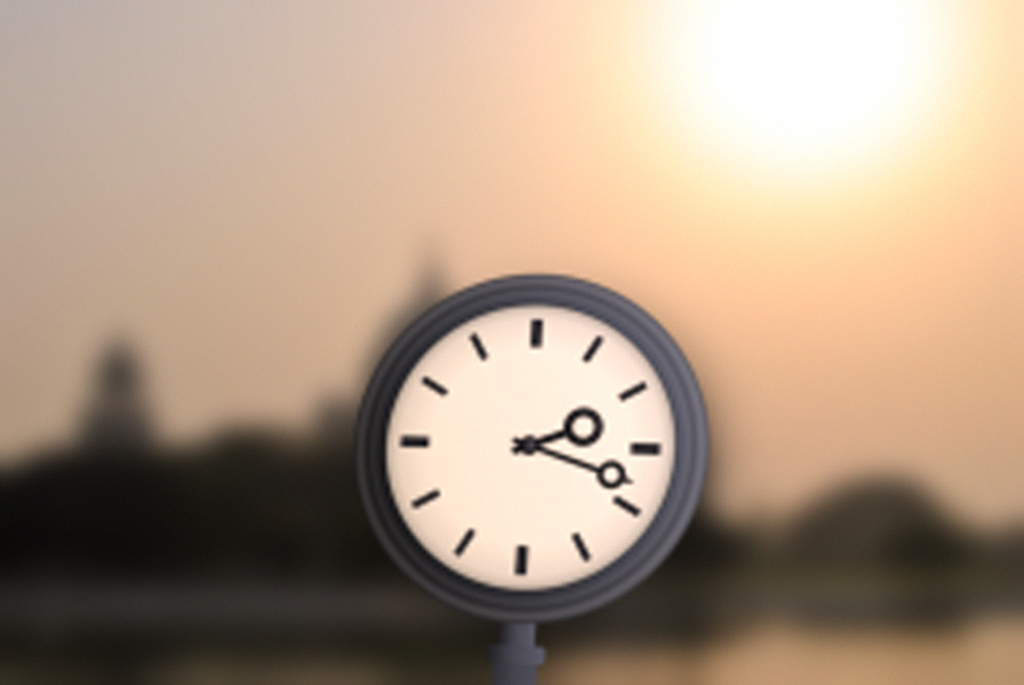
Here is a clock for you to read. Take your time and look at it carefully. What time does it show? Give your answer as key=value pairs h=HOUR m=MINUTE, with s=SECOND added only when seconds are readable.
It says h=2 m=18
